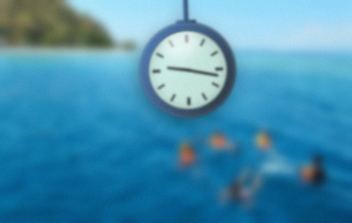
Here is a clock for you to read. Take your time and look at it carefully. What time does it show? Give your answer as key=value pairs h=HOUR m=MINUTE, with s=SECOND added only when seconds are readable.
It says h=9 m=17
